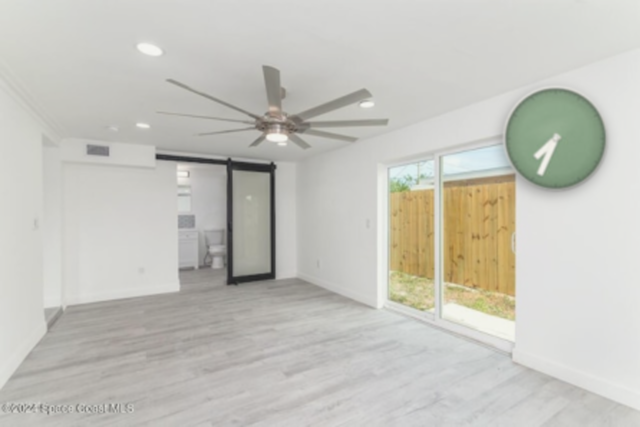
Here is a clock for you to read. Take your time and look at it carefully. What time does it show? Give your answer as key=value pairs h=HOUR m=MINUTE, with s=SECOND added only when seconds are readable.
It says h=7 m=34
